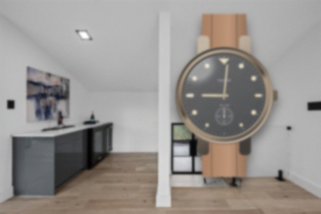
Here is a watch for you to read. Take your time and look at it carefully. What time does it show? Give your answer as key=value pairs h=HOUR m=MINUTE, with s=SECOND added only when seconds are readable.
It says h=9 m=1
